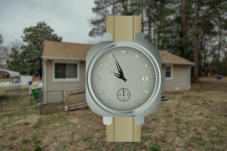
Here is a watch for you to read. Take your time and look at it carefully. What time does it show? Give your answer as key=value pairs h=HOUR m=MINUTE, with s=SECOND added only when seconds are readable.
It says h=9 m=56
